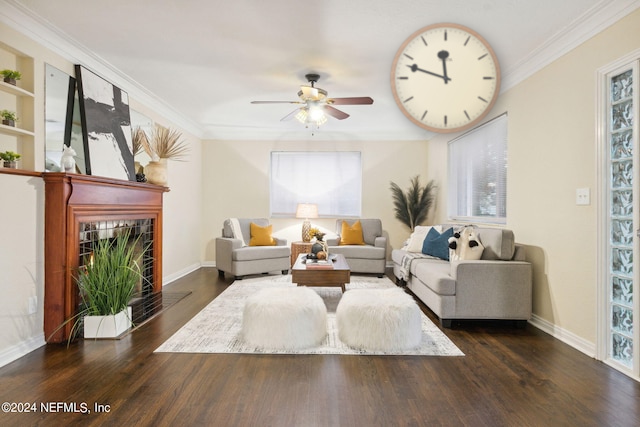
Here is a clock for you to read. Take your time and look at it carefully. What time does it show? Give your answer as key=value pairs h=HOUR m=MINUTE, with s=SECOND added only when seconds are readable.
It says h=11 m=48
